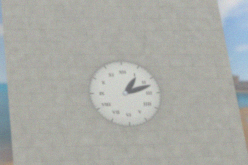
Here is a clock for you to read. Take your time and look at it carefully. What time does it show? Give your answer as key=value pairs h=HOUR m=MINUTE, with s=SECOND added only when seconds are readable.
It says h=1 m=12
